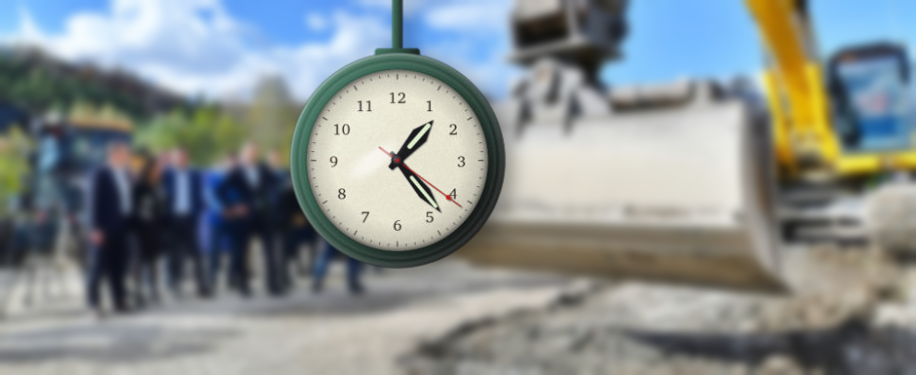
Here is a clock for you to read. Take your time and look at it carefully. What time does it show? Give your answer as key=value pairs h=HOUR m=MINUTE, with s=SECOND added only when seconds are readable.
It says h=1 m=23 s=21
